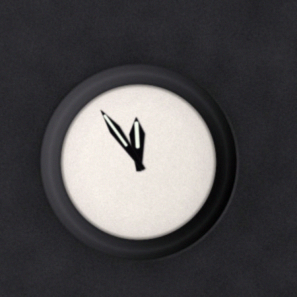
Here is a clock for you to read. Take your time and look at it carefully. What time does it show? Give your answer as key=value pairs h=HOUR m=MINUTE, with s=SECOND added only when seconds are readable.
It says h=11 m=54
